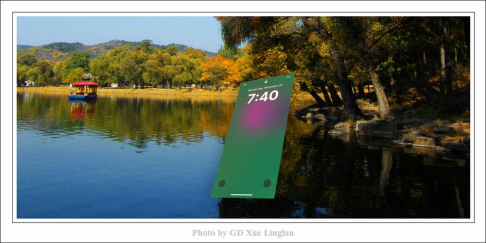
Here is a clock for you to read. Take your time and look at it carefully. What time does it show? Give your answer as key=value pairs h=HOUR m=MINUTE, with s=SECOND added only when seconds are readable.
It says h=7 m=40
